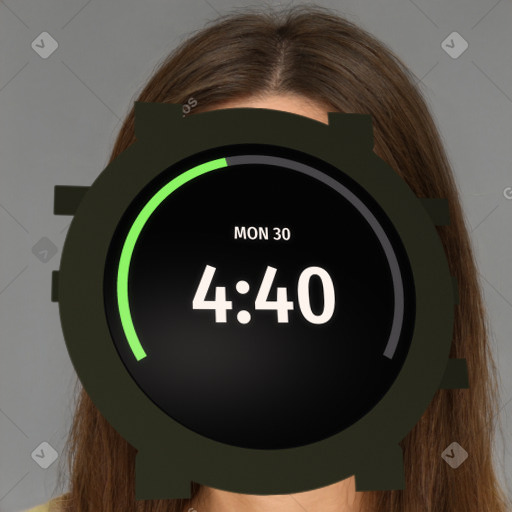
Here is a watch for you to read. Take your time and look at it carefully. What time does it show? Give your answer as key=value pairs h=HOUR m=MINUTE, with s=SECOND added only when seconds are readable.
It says h=4 m=40
